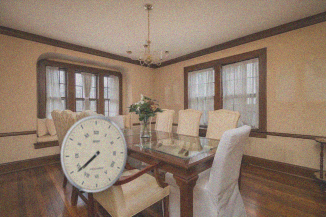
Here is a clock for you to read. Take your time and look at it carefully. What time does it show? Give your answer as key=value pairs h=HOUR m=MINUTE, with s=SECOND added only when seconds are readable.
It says h=7 m=39
